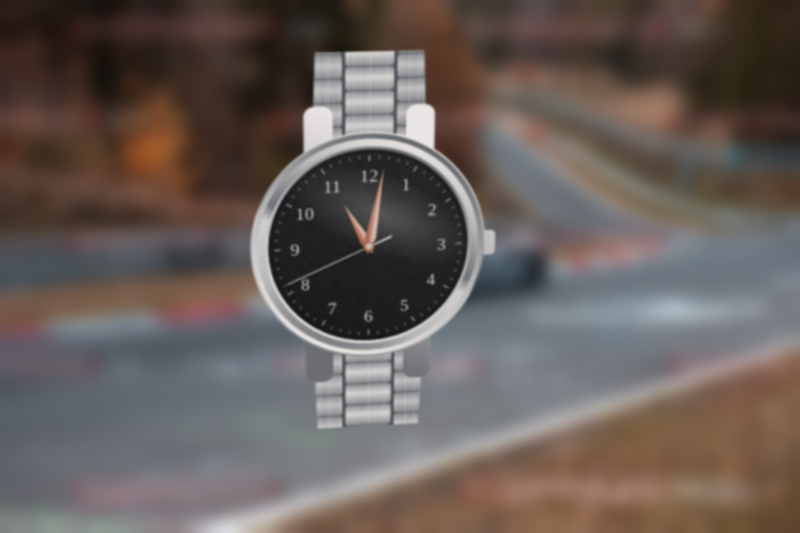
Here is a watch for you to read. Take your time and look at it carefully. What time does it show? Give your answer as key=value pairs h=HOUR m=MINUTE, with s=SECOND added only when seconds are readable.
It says h=11 m=1 s=41
